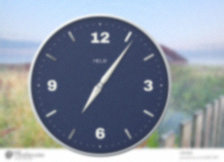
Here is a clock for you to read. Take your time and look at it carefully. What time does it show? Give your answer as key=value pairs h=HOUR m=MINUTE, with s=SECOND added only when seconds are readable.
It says h=7 m=6
